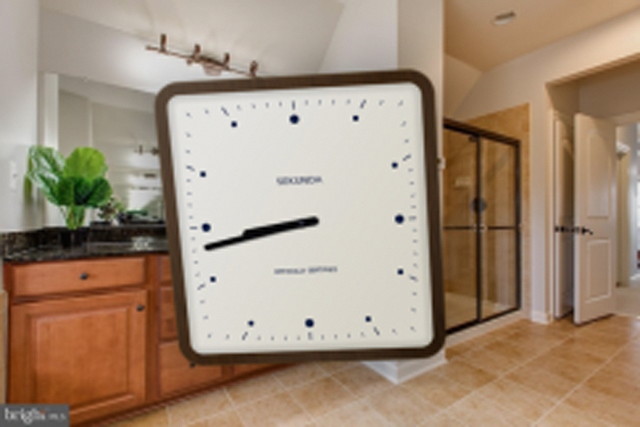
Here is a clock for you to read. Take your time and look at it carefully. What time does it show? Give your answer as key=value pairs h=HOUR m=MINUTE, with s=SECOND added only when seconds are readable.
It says h=8 m=43
